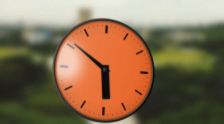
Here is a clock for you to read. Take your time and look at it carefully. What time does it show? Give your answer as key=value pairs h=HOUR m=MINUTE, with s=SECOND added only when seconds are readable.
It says h=5 m=51
